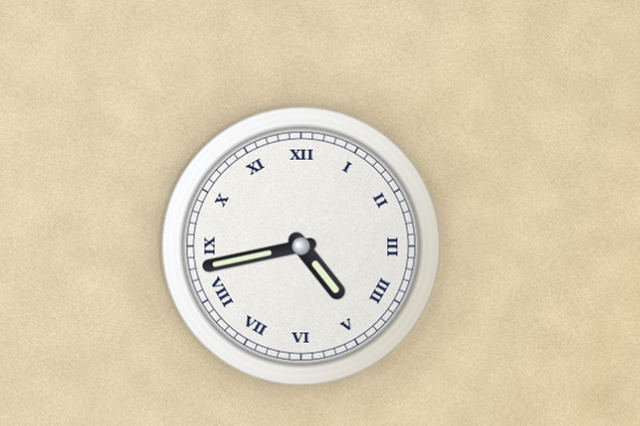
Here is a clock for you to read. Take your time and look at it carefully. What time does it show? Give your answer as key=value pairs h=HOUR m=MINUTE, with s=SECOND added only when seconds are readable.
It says h=4 m=43
